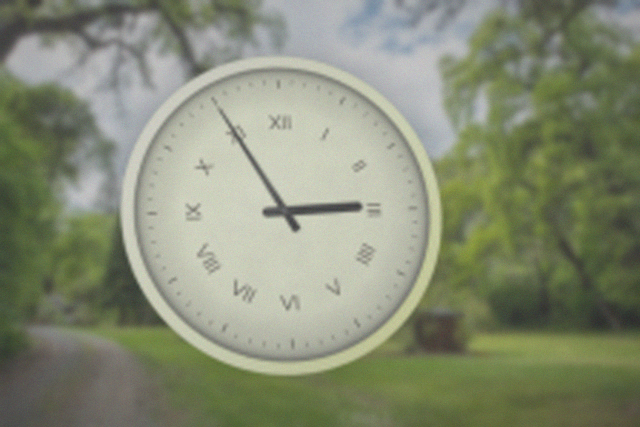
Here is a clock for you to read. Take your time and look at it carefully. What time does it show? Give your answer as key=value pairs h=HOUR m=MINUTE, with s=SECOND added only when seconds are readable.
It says h=2 m=55
